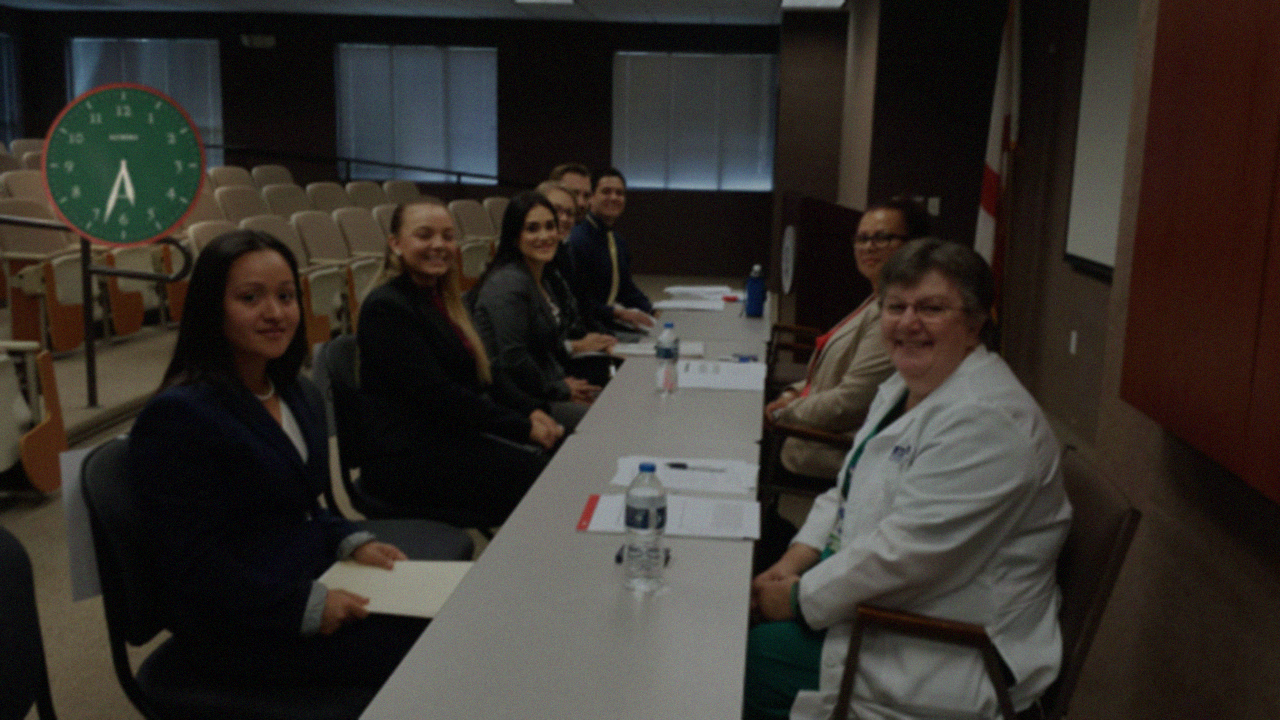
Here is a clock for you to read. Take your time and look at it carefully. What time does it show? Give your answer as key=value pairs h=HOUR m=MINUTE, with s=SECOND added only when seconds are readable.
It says h=5 m=33
